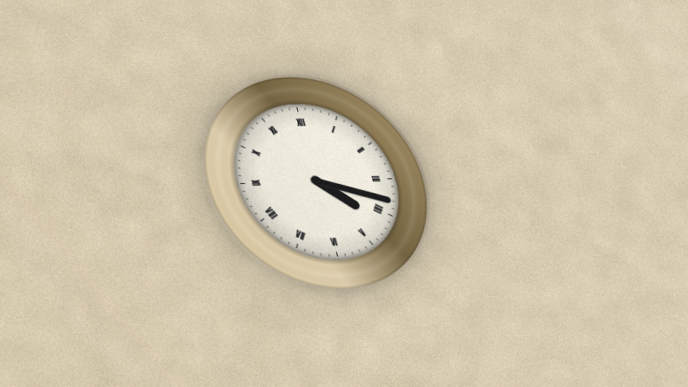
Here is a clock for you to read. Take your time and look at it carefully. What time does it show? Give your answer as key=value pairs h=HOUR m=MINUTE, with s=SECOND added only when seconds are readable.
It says h=4 m=18
